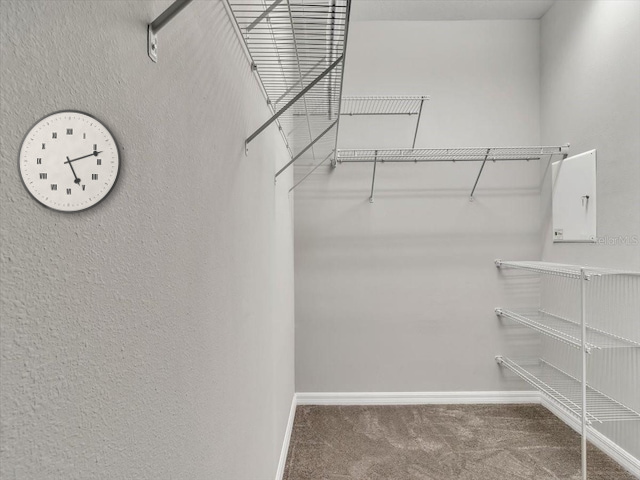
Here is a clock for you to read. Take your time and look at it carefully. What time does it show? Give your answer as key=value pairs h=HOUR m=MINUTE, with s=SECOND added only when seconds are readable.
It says h=5 m=12
